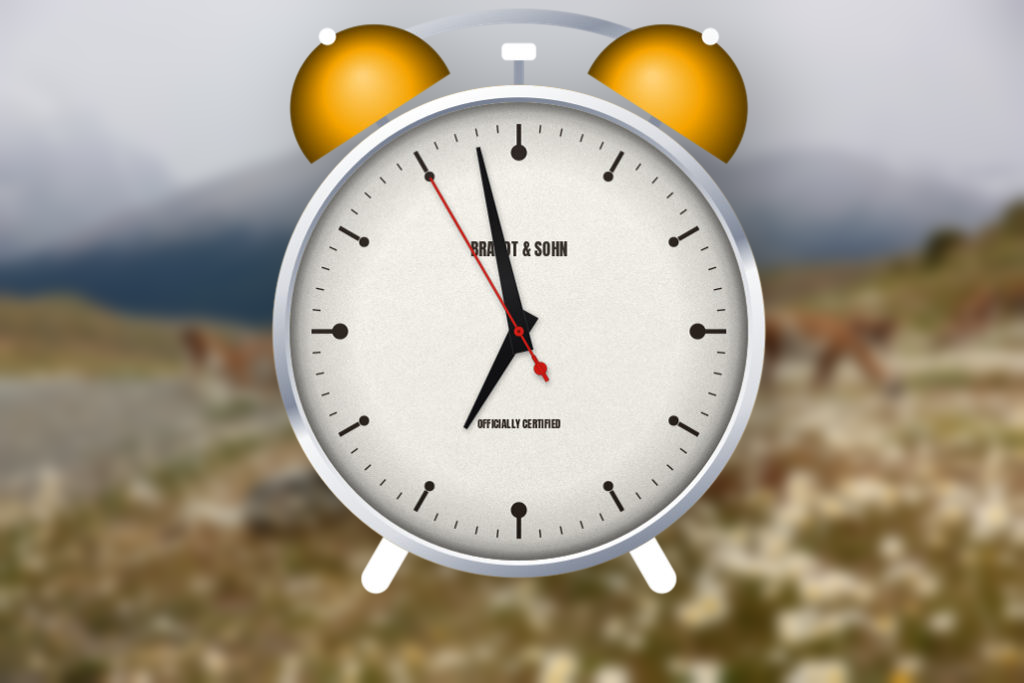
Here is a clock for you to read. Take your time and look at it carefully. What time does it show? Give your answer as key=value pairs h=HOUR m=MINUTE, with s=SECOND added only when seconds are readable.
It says h=6 m=57 s=55
